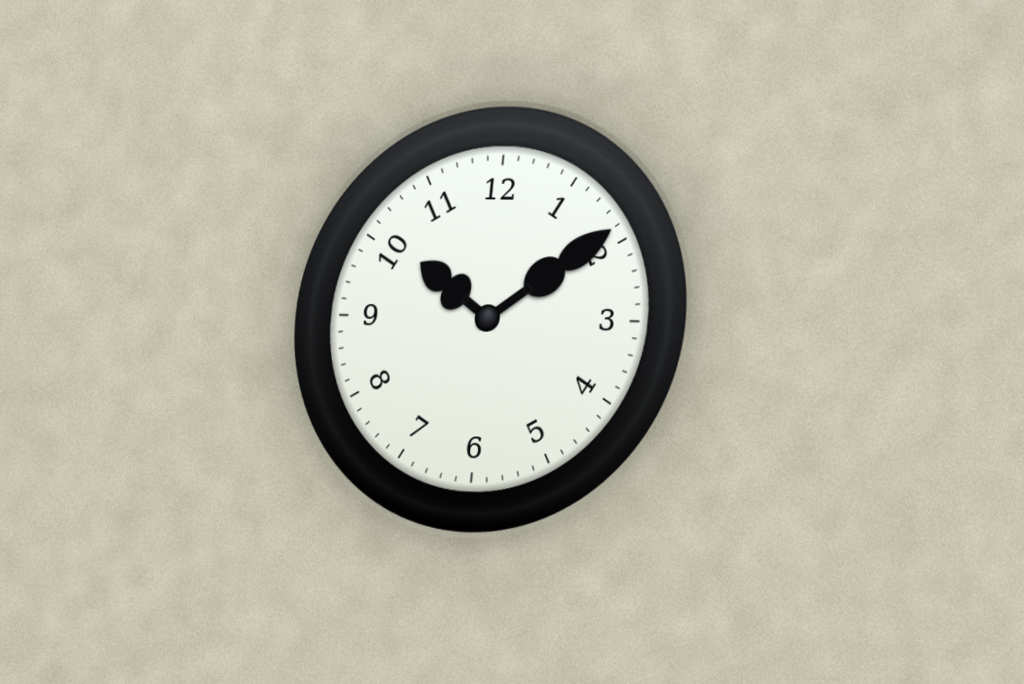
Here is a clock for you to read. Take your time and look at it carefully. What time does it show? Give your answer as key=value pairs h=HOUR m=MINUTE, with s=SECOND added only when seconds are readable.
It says h=10 m=9
